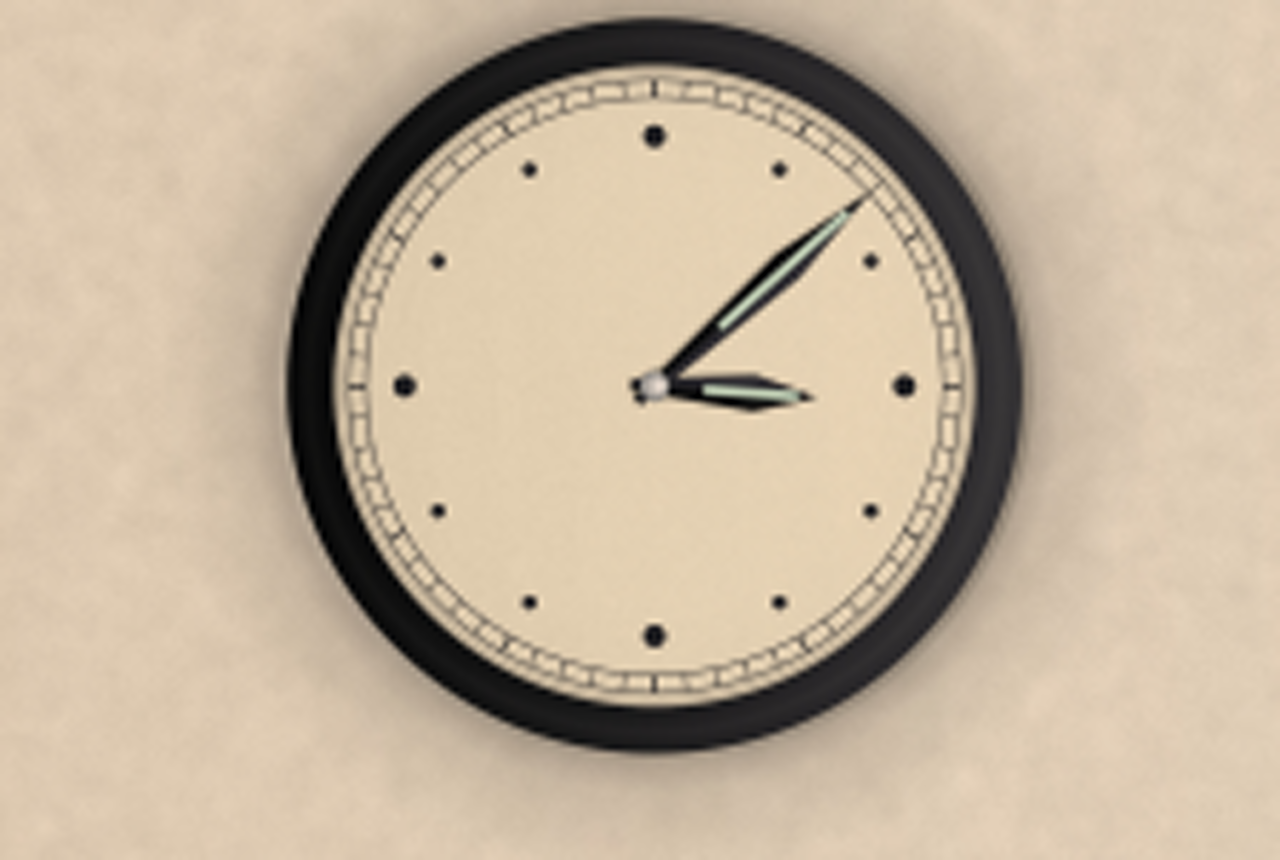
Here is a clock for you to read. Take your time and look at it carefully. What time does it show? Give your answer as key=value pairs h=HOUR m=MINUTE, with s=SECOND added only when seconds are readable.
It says h=3 m=8
